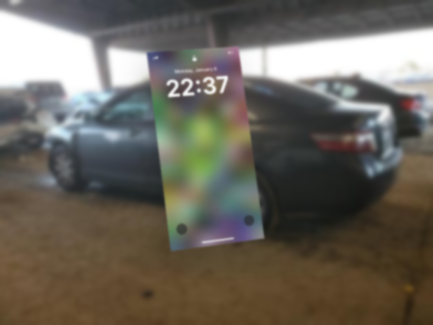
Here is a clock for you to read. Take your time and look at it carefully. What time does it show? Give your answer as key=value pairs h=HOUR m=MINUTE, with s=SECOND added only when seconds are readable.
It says h=22 m=37
